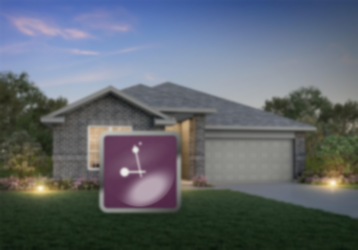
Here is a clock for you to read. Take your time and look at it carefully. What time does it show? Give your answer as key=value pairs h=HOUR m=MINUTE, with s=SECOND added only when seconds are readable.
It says h=8 m=58
